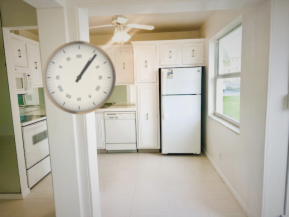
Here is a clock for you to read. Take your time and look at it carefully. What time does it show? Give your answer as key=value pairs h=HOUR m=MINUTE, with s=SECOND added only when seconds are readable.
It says h=1 m=6
